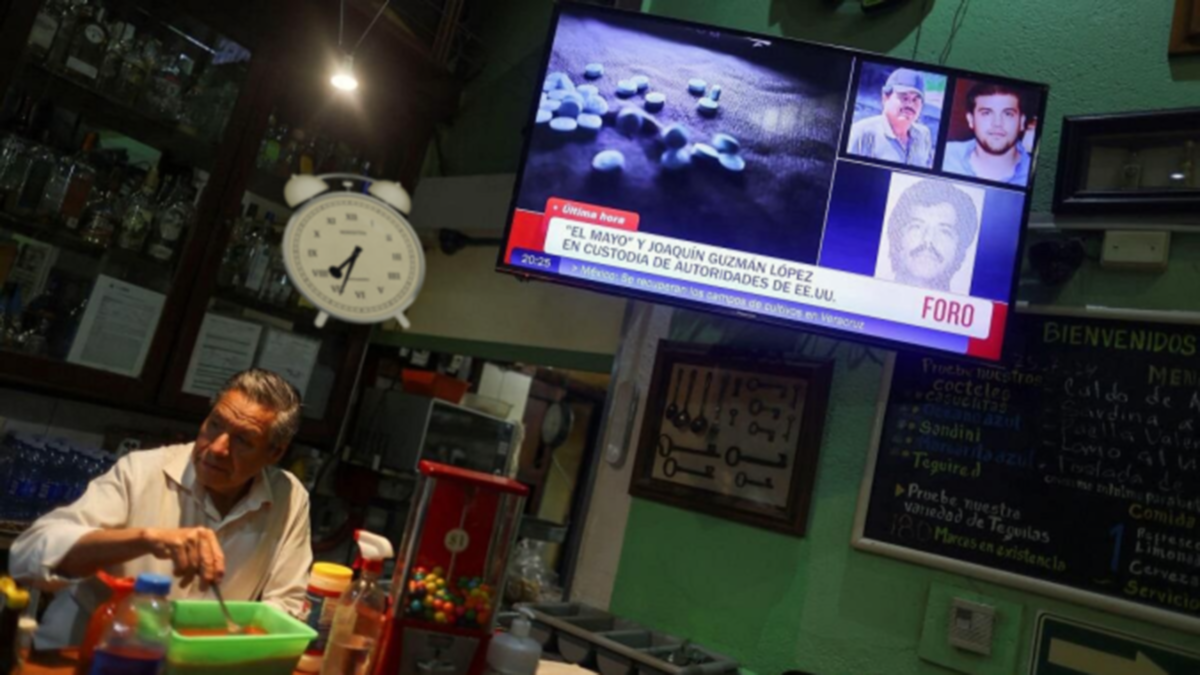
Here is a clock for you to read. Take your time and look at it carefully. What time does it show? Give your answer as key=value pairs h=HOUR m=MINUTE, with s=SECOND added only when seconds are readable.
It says h=7 m=34
